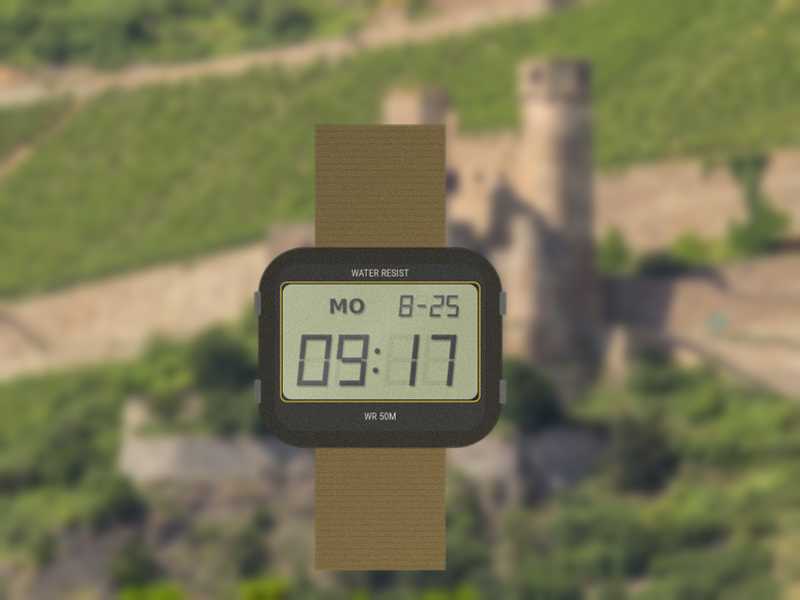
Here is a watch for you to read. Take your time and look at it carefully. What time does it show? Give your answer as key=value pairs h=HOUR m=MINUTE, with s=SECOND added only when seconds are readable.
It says h=9 m=17
